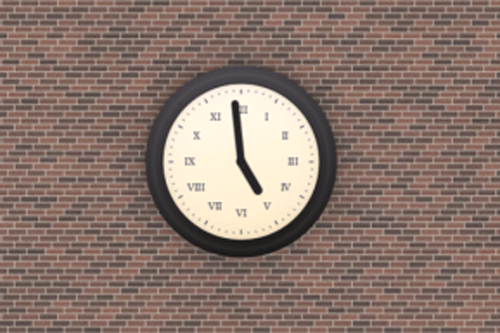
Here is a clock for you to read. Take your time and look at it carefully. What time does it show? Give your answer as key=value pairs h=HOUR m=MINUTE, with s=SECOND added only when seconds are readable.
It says h=4 m=59
